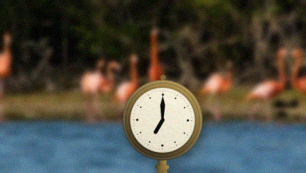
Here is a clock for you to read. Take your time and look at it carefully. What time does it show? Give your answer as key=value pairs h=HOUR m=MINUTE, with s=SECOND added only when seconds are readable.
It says h=7 m=0
